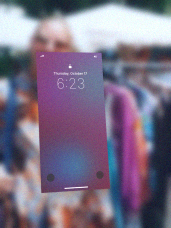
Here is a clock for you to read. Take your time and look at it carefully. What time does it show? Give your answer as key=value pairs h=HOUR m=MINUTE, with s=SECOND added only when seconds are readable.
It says h=6 m=23
